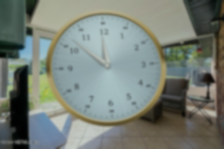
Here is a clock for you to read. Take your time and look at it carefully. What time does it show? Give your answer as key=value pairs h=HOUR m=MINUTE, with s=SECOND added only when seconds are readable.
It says h=11 m=52
